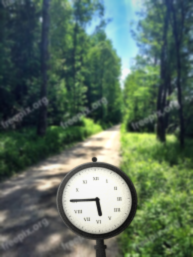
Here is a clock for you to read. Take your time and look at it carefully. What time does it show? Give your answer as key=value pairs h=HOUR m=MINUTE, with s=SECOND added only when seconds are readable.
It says h=5 m=45
